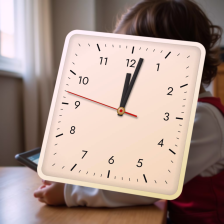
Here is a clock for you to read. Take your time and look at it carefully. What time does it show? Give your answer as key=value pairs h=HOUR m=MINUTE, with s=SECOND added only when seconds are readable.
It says h=12 m=1 s=47
